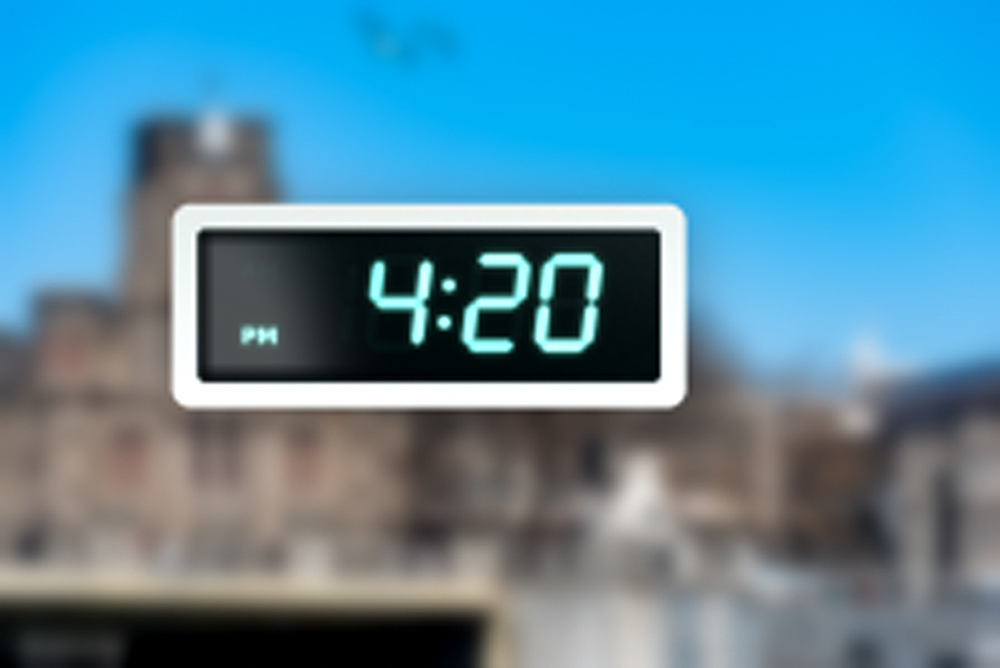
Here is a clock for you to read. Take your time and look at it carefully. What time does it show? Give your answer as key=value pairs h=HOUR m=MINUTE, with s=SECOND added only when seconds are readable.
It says h=4 m=20
